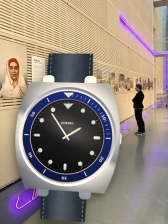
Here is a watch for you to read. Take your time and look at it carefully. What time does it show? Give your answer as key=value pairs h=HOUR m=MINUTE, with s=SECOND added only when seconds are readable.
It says h=1 m=54
